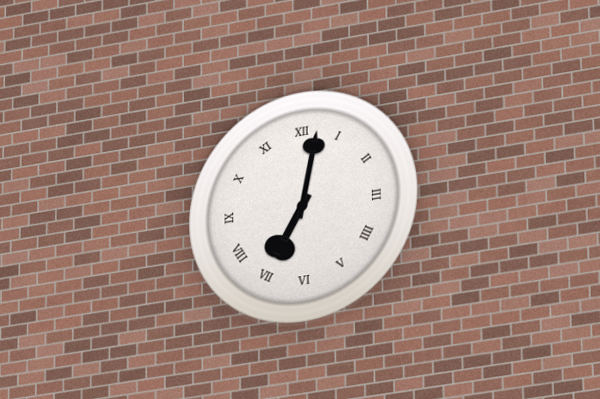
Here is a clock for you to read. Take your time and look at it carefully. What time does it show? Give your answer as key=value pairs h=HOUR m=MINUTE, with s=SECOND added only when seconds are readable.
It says h=7 m=2
